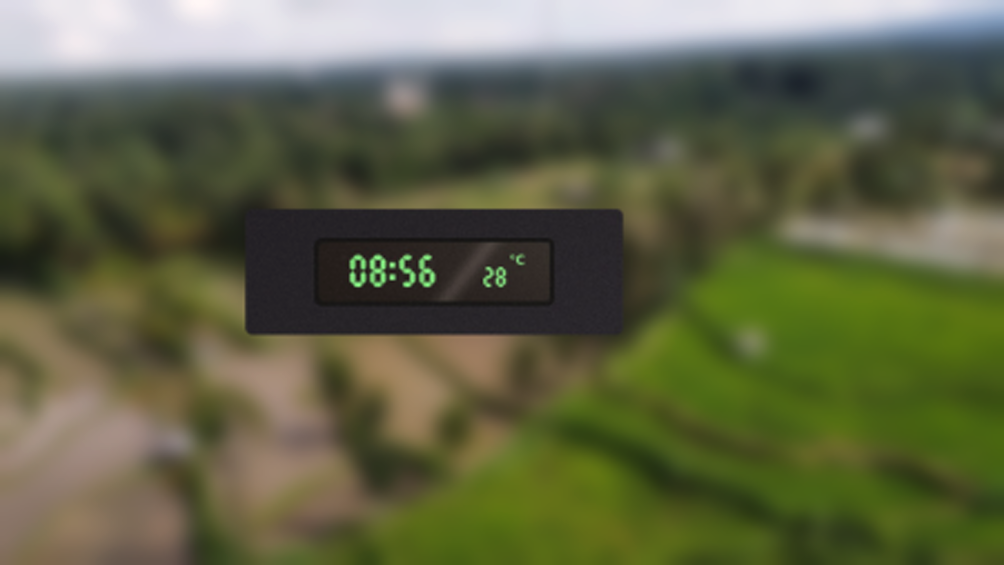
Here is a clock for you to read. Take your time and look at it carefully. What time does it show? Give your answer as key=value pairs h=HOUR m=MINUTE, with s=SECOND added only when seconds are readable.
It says h=8 m=56
